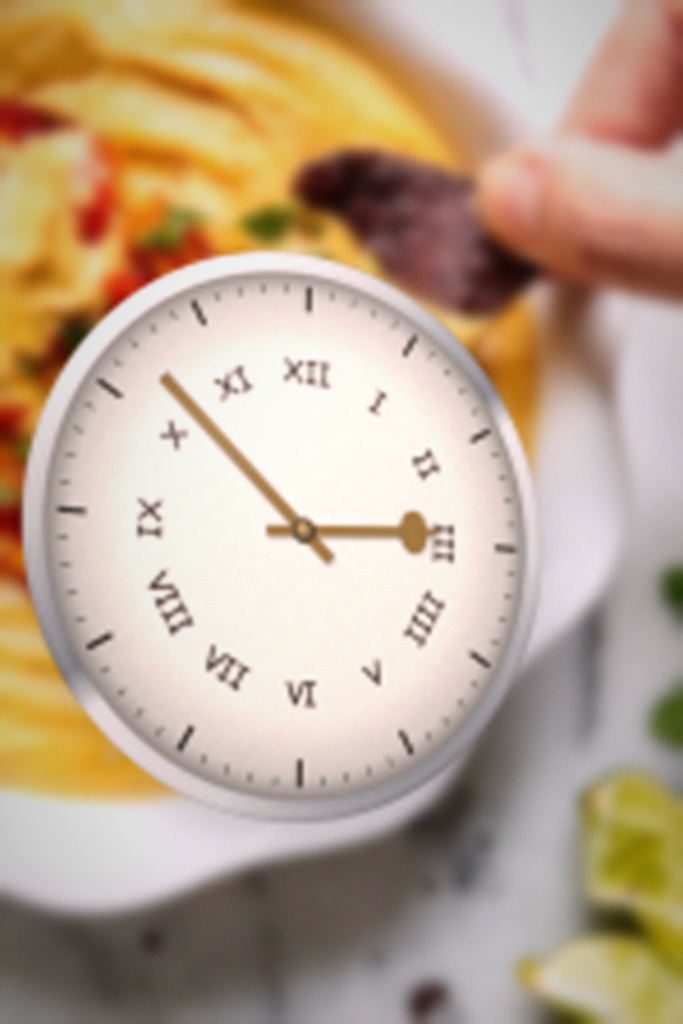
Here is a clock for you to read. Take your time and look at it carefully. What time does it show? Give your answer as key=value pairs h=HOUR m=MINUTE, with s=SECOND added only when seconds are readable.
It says h=2 m=52
